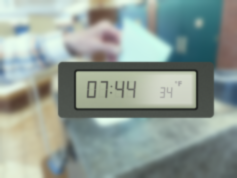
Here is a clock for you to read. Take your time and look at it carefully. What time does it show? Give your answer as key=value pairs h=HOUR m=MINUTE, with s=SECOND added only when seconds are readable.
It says h=7 m=44
